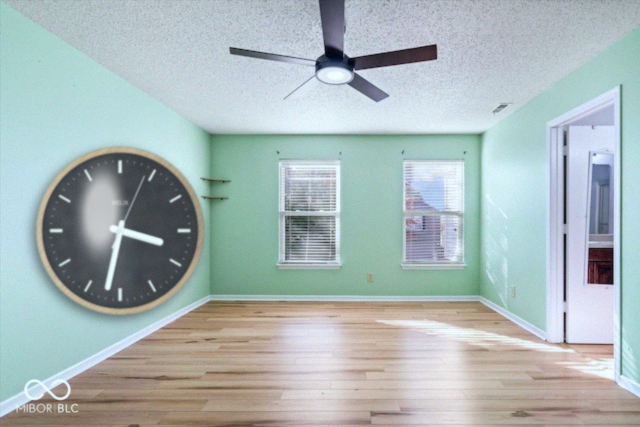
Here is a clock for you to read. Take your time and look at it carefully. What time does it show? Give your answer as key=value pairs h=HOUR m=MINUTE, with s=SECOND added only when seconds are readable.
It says h=3 m=32 s=4
